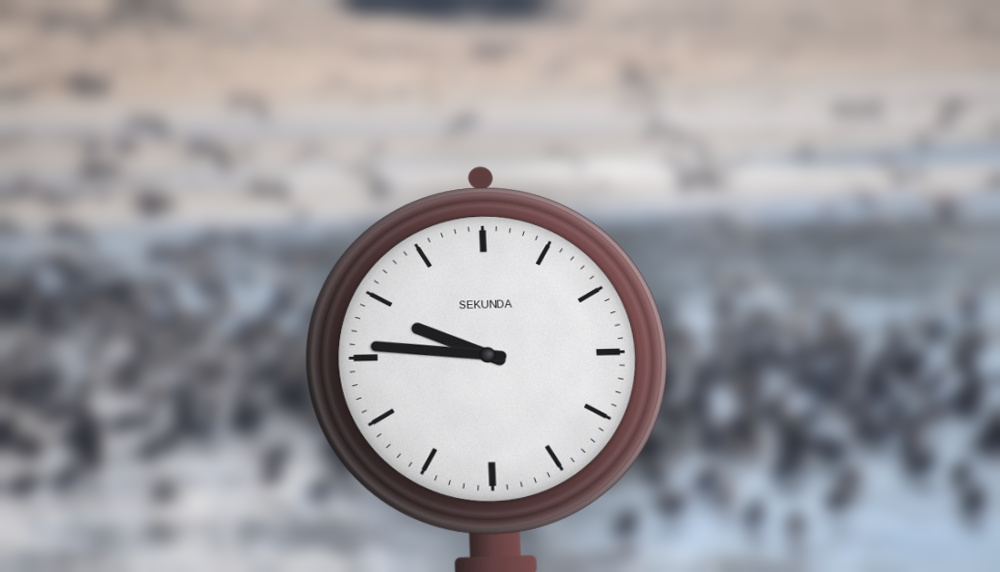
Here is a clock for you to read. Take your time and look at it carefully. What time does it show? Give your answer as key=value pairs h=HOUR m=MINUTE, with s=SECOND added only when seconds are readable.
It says h=9 m=46
